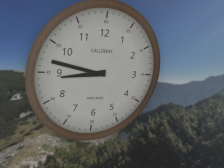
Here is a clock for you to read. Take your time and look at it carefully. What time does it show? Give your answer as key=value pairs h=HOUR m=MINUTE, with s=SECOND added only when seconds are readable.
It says h=8 m=47
